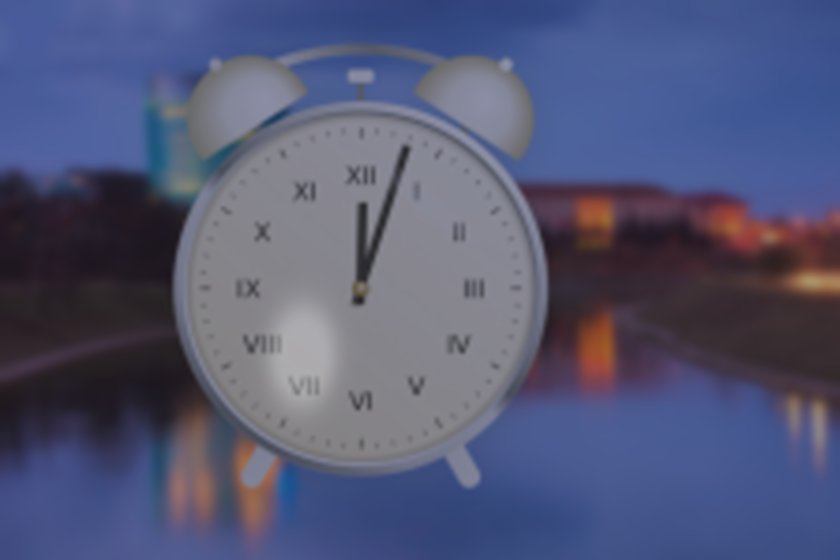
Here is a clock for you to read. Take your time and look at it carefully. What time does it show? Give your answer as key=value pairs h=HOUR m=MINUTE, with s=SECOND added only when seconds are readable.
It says h=12 m=3
